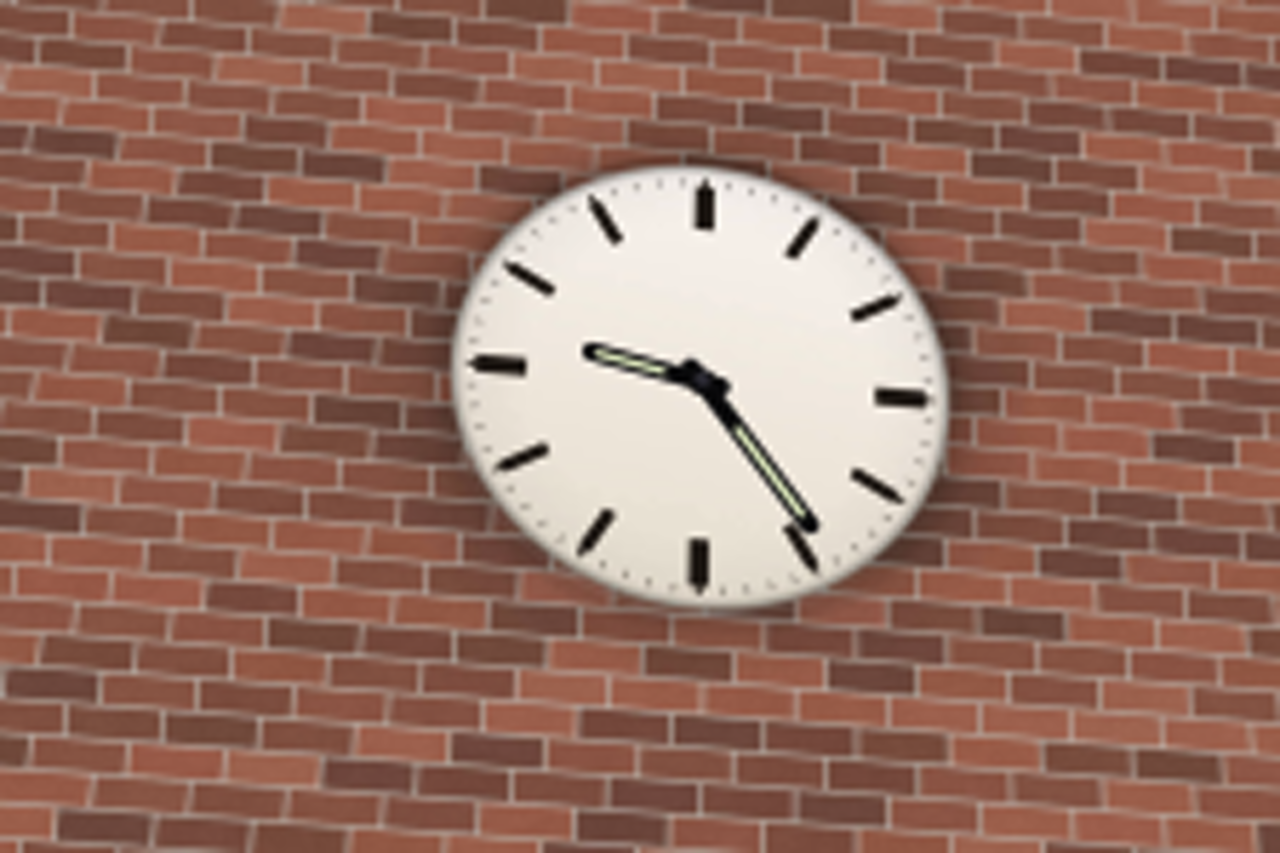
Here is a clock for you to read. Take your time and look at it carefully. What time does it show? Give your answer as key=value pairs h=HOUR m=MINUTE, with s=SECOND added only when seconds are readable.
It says h=9 m=24
